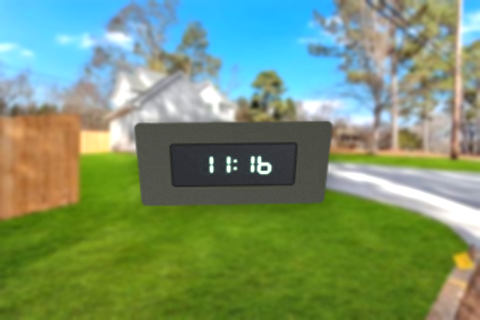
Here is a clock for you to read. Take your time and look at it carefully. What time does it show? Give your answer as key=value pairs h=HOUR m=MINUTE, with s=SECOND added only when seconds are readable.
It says h=11 m=16
